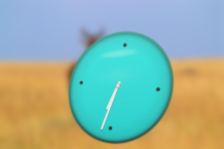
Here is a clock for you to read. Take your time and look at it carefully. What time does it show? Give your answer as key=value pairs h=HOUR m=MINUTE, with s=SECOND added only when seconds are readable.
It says h=6 m=32
